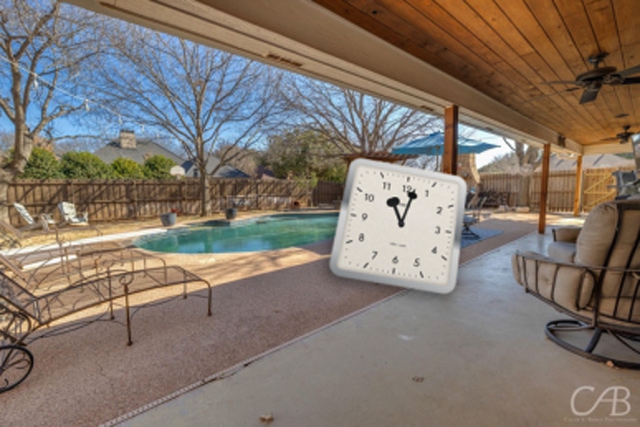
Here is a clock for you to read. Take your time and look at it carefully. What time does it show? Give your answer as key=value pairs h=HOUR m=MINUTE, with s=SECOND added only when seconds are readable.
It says h=11 m=2
